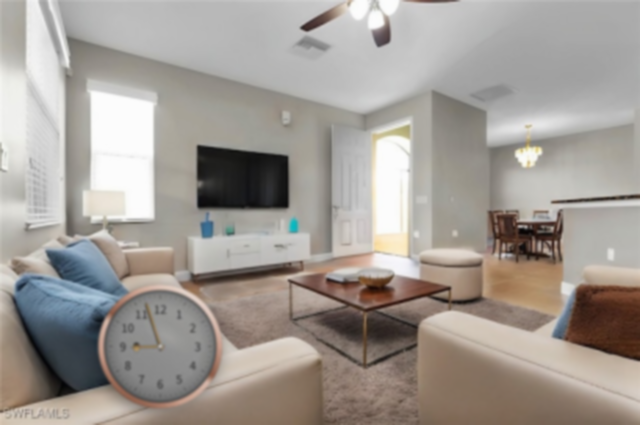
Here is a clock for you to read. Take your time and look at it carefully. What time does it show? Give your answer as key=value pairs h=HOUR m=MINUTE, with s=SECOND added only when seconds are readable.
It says h=8 m=57
